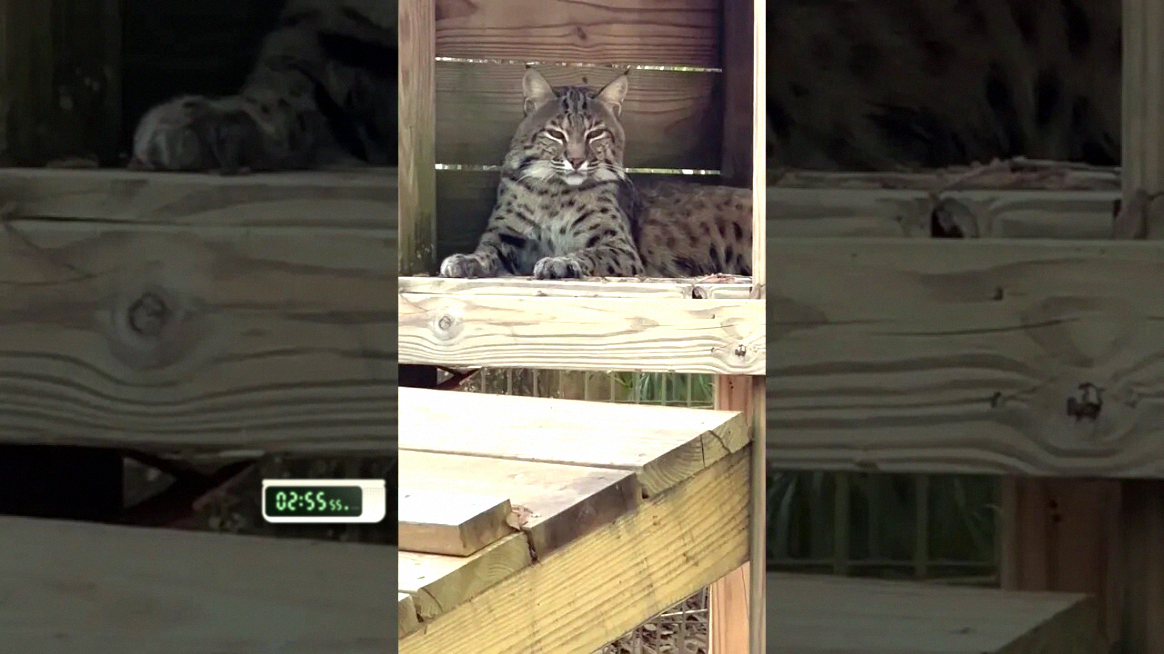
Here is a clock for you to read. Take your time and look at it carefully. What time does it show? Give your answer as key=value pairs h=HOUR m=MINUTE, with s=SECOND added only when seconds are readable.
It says h=2 m=55
